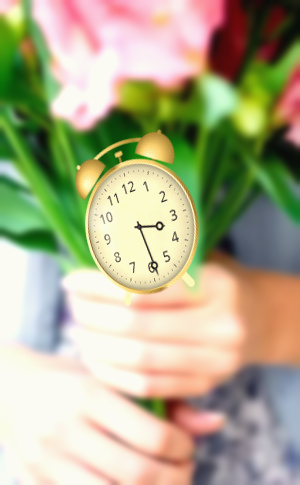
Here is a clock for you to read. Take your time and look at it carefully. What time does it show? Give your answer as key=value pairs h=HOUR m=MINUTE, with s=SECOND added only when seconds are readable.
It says h=3 m=29
